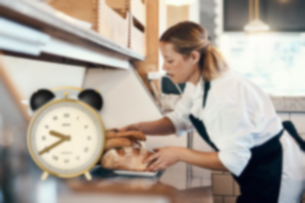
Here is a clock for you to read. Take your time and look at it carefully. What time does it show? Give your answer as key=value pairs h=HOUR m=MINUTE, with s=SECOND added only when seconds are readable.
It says h=9 m=40
